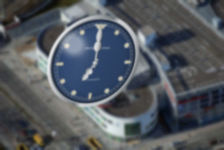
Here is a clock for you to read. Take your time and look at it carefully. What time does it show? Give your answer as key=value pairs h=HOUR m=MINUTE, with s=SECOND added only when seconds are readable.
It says h=7 m=0
